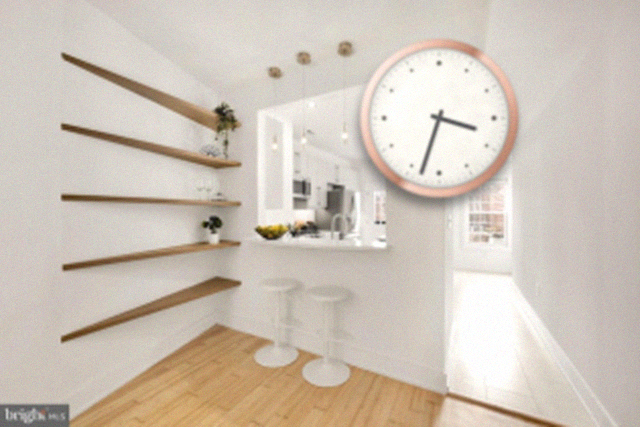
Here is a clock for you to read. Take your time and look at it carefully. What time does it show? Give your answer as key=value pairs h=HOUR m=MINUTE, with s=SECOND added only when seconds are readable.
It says h=3 m=33
